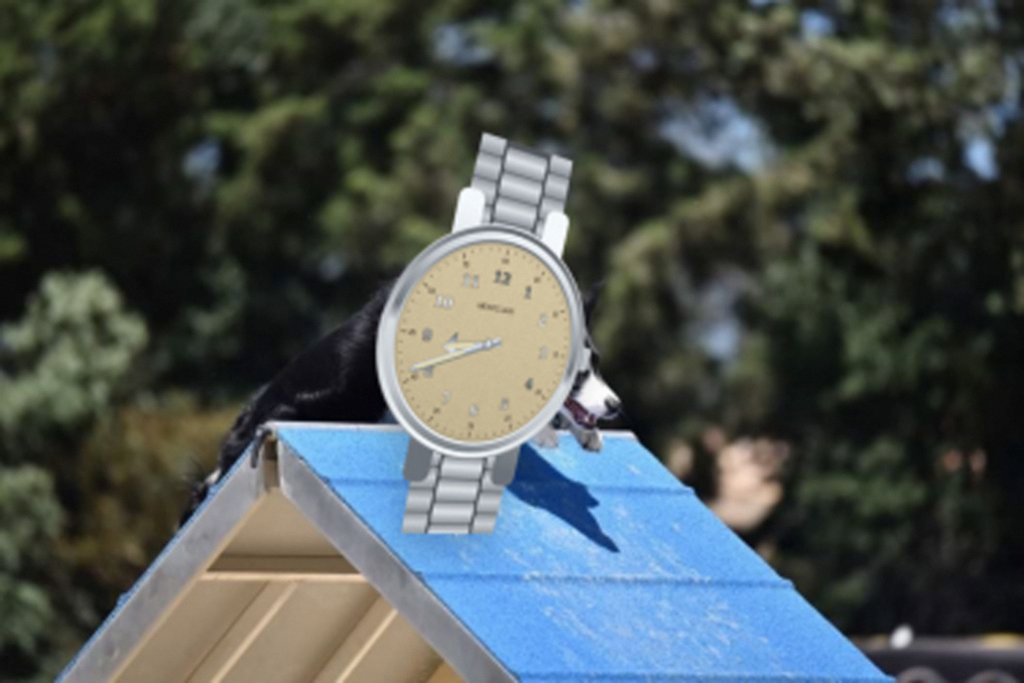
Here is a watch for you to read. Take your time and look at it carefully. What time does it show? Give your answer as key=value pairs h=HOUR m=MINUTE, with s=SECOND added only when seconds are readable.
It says h=8 m=41
